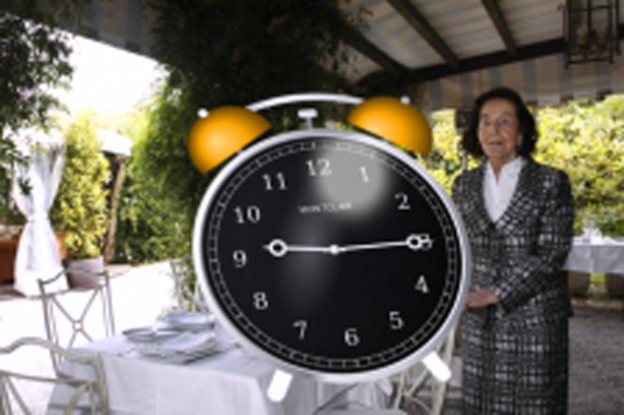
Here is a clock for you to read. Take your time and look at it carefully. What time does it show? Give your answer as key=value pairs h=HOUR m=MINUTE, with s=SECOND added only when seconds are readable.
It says h=9 m=15
